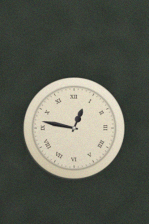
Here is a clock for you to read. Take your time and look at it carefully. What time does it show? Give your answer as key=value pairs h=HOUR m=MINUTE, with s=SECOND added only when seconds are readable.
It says h=12 m=47
